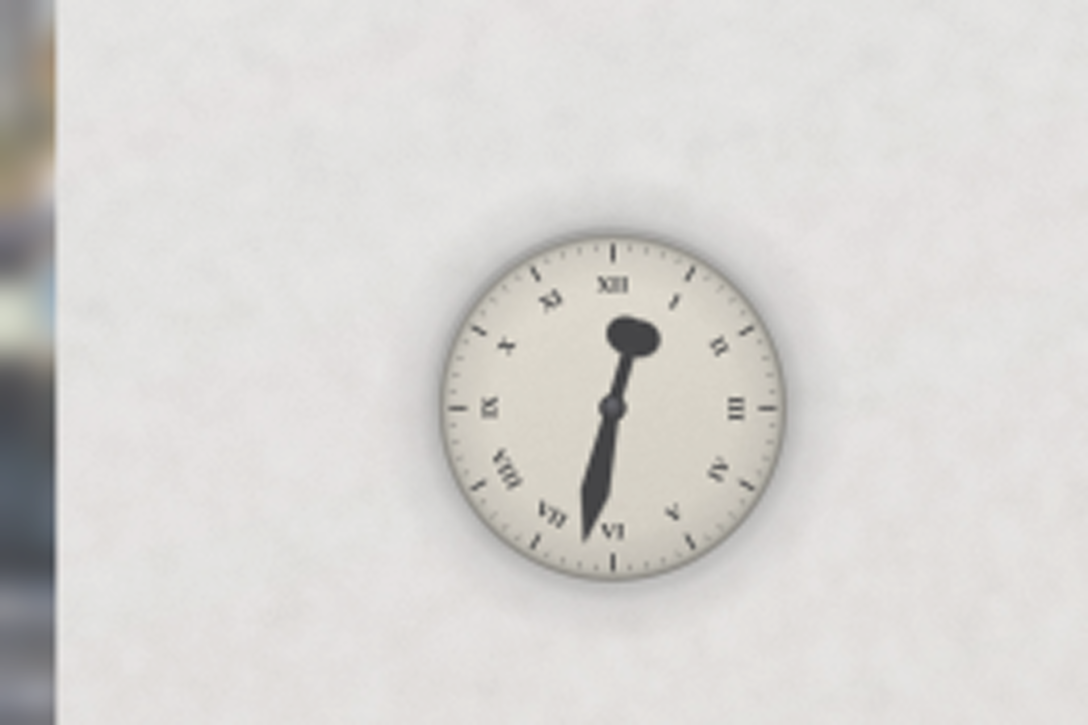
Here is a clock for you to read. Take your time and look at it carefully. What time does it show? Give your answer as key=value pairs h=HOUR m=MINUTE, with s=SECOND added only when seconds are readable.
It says h=12 m=32
